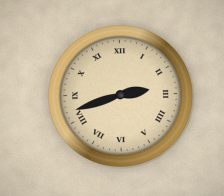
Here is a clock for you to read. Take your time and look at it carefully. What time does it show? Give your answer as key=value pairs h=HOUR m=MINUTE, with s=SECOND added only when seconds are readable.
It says h=2 m=42
